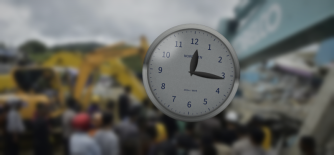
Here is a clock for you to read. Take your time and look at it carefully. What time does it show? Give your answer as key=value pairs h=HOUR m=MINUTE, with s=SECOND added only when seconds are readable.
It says h=12 m=16
